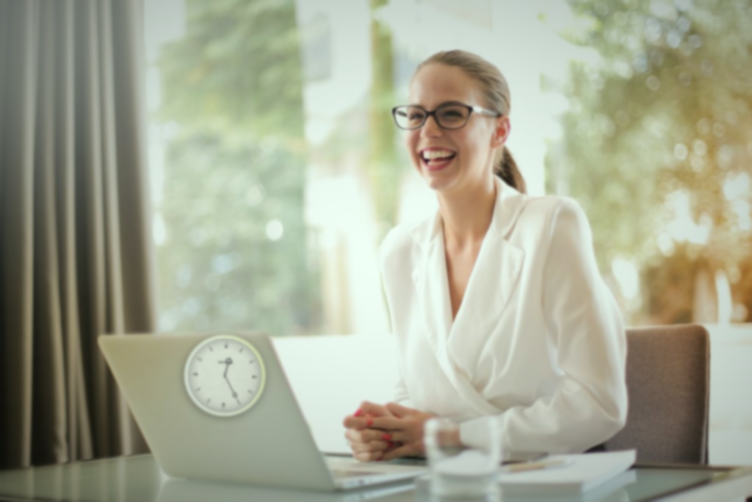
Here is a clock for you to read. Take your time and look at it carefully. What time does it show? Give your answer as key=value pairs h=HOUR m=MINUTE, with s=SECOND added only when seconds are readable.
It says h=12 m=25
